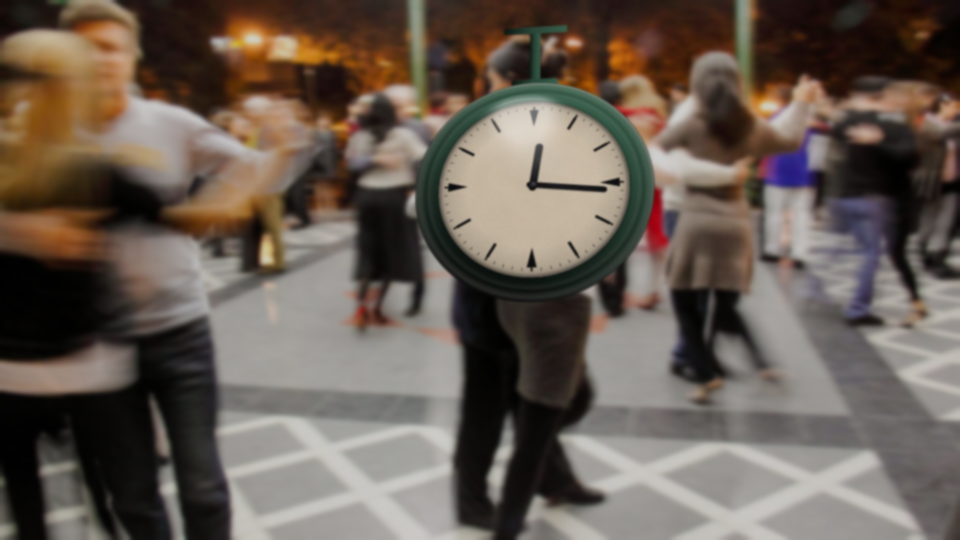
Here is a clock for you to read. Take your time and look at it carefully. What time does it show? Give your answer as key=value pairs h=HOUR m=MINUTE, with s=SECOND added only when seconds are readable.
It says h=12 m=16
